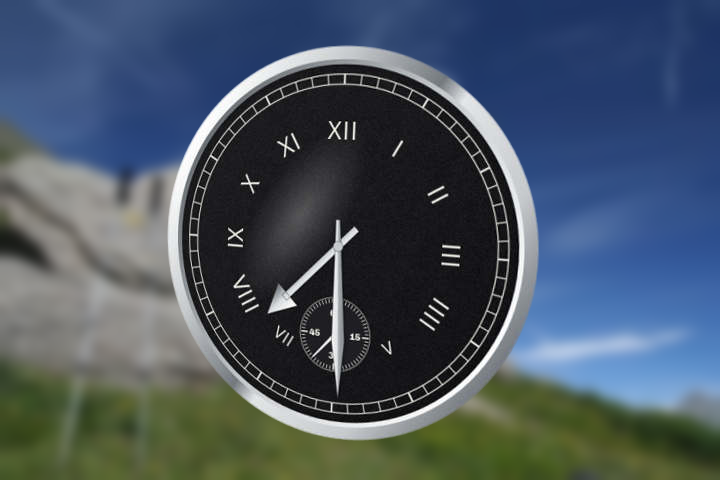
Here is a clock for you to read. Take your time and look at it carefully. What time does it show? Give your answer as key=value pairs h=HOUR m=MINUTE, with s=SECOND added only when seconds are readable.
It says h=7 m=29 s=37
